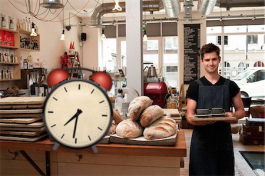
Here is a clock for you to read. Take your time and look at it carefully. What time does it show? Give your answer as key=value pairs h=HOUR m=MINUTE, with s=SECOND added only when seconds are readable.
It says h=7 m=31
